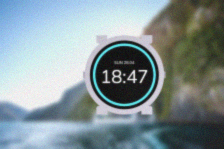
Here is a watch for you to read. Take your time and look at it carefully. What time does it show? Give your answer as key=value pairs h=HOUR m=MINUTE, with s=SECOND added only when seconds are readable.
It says h=18 m=47
